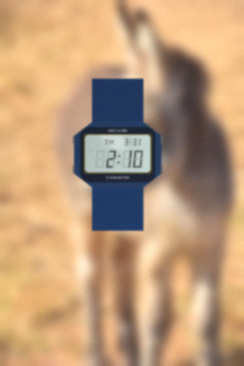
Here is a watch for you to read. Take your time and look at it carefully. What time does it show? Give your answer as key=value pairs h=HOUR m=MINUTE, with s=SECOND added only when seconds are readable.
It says h=2 m=10
